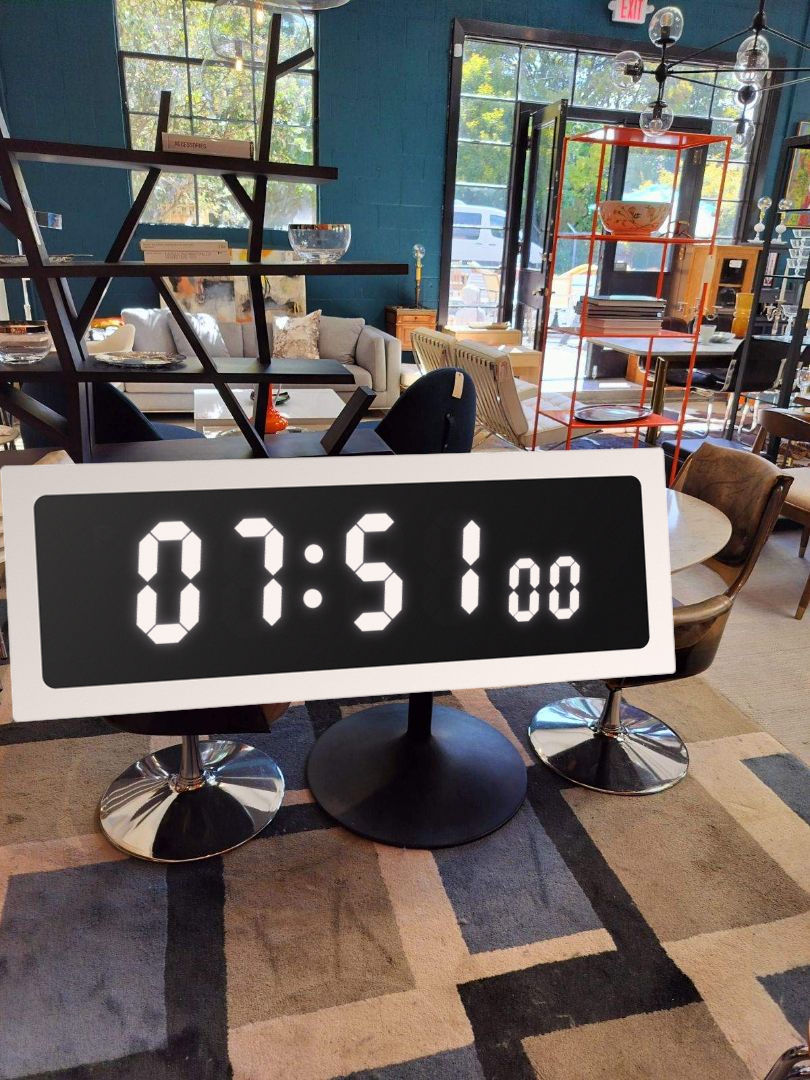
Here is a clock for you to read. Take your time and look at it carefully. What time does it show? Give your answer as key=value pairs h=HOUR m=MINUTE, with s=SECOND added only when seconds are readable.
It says h=7 m=51 s=0
